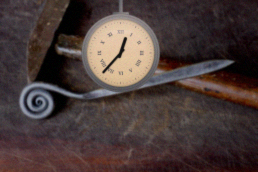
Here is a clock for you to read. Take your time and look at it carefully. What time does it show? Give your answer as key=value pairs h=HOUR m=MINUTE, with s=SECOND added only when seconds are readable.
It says h=12 m=37
